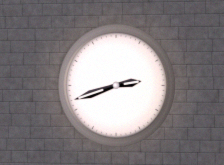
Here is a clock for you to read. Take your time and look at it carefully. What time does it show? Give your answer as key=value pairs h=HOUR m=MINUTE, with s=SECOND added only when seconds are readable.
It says h=2 m=42
